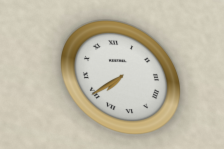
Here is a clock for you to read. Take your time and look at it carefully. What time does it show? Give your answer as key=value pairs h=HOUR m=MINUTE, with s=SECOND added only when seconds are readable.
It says h=7 m=40
